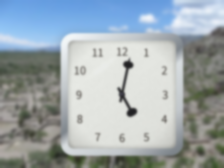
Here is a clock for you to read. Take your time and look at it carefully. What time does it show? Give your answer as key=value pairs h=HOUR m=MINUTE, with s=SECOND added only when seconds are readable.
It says h=5 m=2
